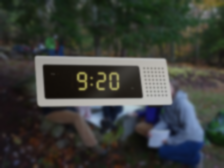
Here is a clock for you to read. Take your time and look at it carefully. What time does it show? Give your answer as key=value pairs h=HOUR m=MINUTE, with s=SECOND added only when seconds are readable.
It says h=9 m=20
